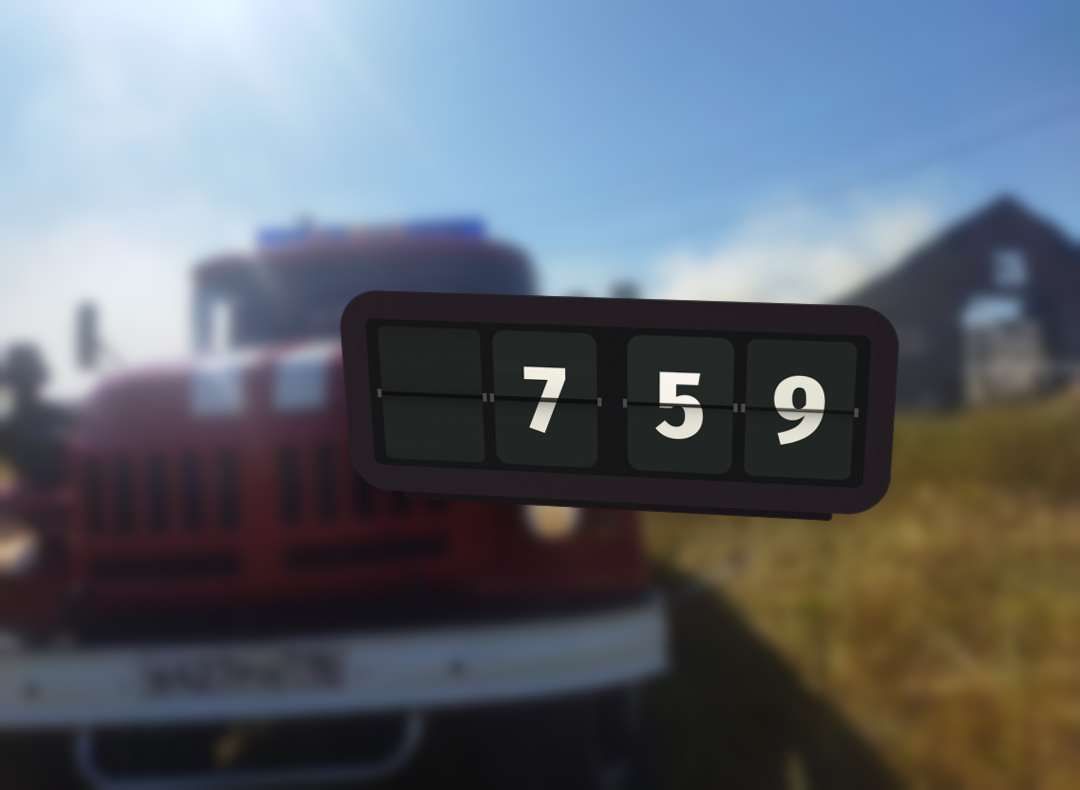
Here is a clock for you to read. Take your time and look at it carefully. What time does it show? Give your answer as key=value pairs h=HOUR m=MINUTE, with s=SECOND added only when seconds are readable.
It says h=7 m=59
